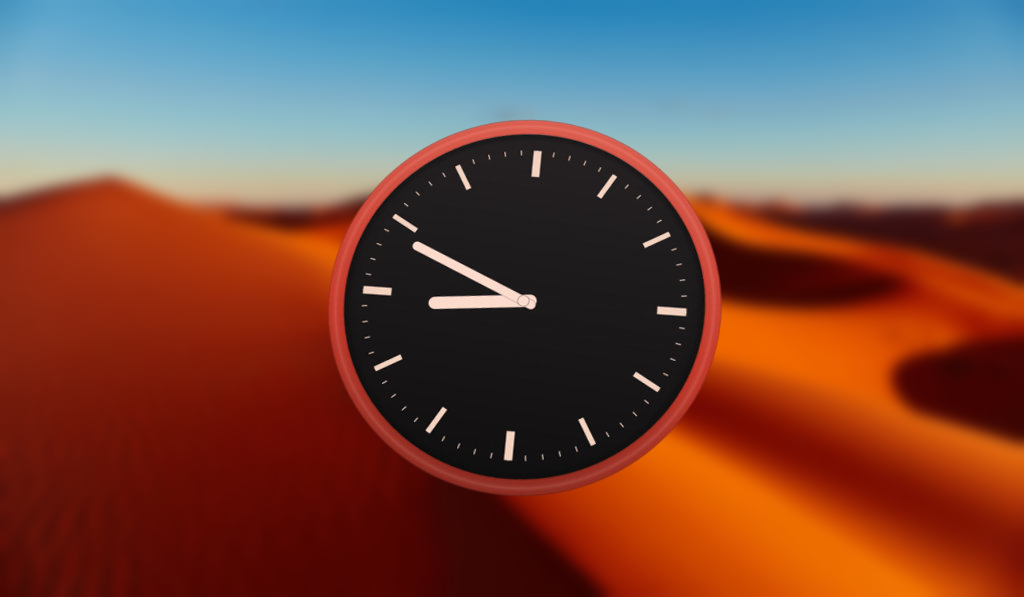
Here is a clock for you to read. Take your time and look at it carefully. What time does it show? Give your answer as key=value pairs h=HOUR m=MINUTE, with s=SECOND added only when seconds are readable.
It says h=8 m=49
